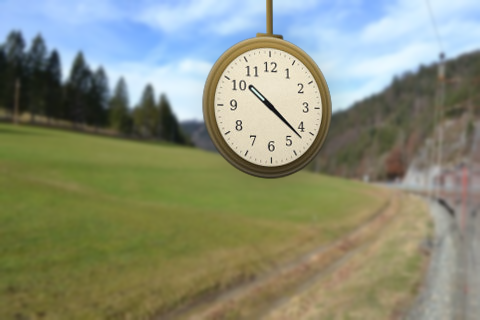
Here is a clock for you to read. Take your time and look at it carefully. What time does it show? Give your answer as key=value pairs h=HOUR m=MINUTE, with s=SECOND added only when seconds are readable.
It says h=10 m=22
